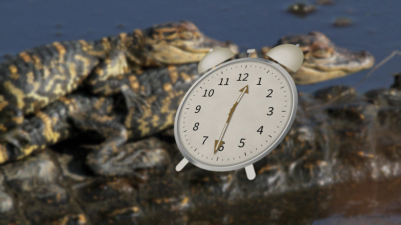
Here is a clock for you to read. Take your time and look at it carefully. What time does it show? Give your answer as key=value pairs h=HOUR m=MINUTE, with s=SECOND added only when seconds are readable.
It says h=12 m=31
